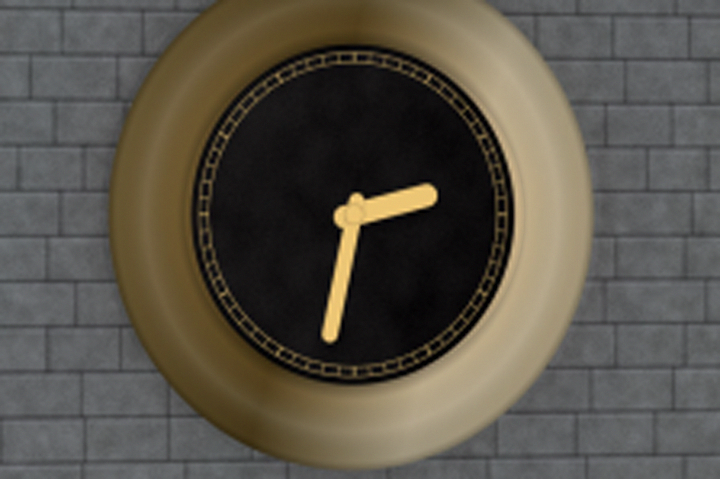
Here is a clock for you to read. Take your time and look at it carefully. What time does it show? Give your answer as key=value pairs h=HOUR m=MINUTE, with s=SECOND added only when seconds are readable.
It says h=2 m=32
